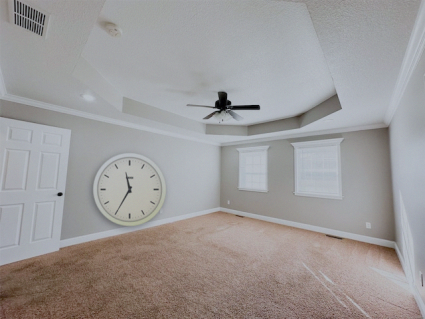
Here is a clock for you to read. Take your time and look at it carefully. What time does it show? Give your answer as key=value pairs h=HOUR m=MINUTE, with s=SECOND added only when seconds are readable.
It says h=11 m=35
